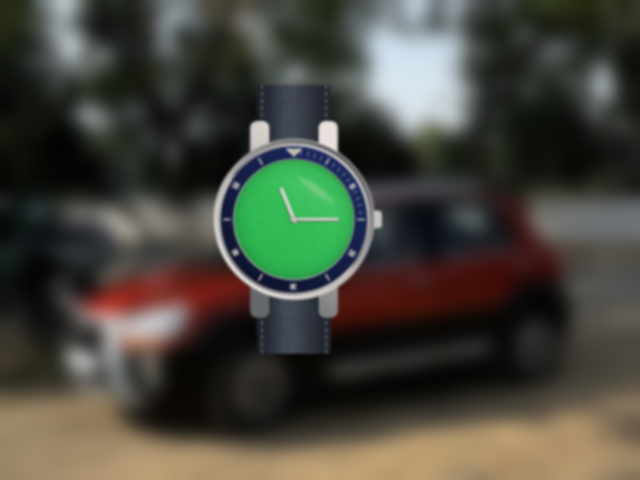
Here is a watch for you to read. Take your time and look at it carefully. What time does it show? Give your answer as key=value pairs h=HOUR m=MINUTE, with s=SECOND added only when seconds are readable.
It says h=11 m=15
